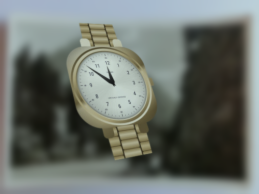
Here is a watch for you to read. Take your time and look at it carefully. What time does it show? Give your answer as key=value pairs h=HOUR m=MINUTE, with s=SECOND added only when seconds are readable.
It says h=11 m=52
